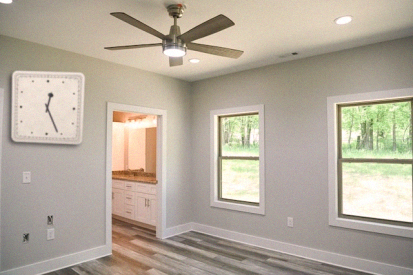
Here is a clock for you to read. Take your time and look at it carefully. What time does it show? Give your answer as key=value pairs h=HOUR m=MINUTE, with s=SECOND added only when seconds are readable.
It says h=12 m=26
